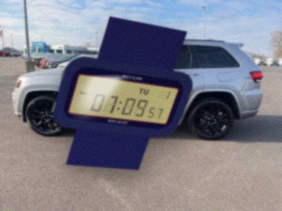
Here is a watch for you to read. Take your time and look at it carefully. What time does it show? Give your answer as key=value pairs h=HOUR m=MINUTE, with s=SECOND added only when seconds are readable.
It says h=7 m=9 s=57
